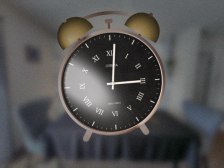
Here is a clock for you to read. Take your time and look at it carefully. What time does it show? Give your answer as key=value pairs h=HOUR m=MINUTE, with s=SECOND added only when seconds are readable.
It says h=3 m=1
